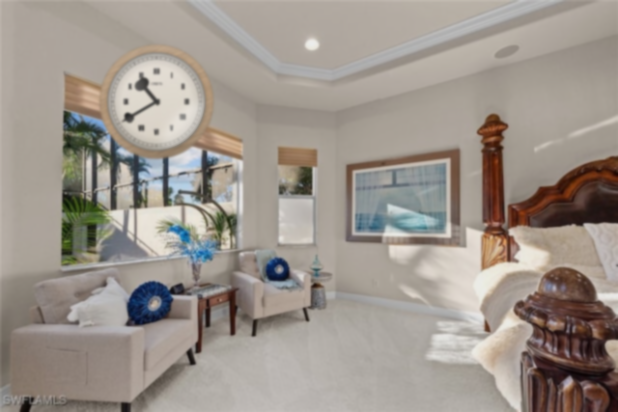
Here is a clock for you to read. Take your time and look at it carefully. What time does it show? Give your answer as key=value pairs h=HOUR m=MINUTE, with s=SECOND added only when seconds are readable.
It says h=10 m=40
